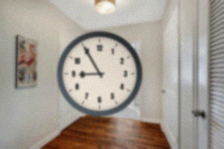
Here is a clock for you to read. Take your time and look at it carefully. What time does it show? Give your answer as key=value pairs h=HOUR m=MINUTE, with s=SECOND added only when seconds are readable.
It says h=8 m=55
